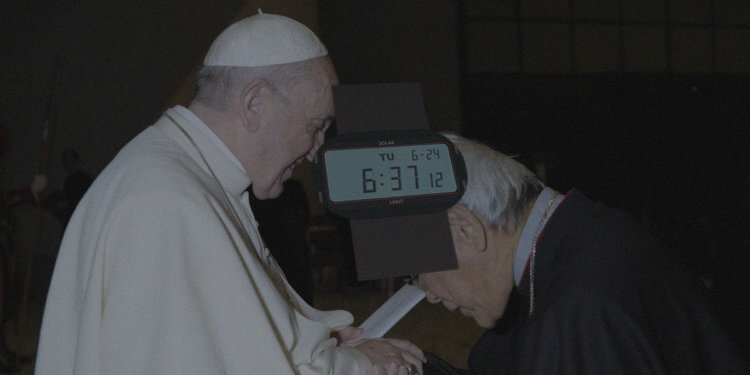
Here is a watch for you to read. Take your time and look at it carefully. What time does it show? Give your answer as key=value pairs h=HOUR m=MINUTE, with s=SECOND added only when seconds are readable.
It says h=6 m=37 s=12
